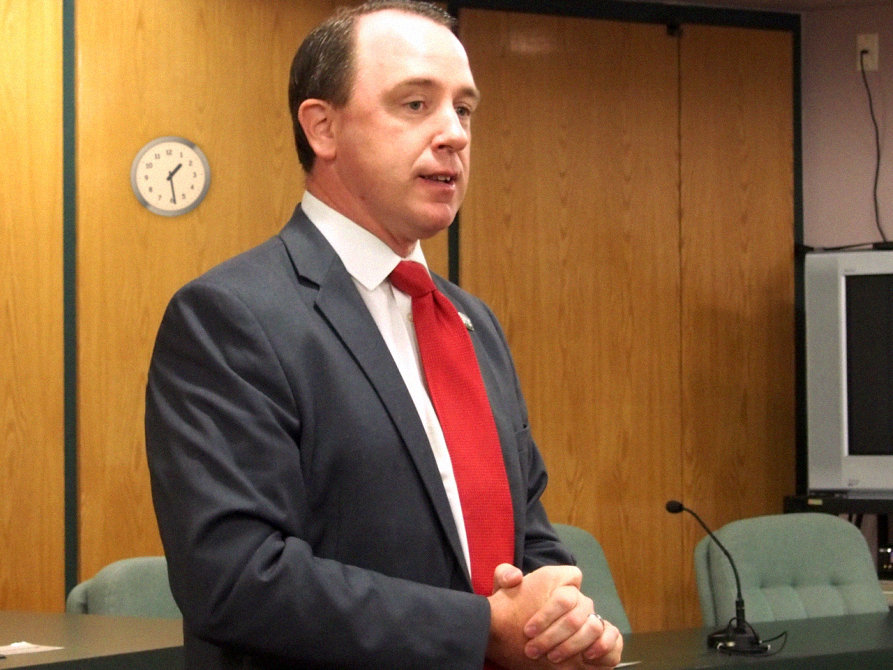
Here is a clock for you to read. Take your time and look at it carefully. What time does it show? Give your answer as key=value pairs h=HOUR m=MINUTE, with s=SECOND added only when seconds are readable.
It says h=1 m=29
